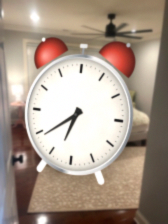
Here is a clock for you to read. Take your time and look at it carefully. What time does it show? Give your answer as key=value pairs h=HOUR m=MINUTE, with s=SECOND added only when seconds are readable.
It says h=6 m=39
